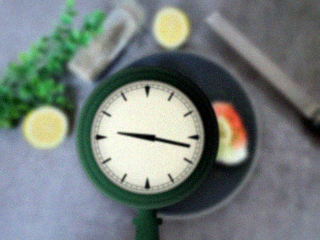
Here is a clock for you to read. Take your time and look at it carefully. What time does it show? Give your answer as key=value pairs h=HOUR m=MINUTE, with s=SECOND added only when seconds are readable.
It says h=9 m=17
